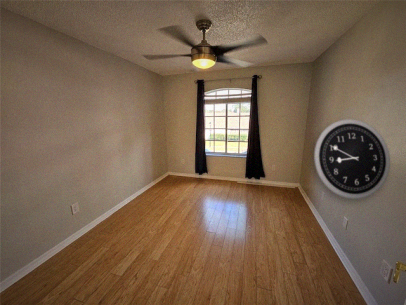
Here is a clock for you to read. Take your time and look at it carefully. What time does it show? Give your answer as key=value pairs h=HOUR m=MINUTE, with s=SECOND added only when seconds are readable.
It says h=8 m=50
